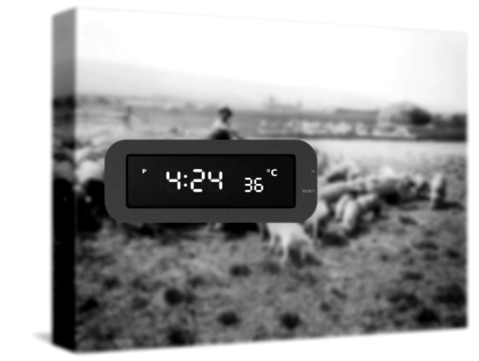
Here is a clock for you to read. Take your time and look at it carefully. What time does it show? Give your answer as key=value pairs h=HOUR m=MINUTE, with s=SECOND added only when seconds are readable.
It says h=4 m=24
